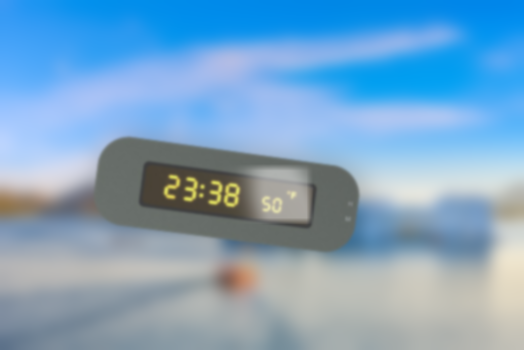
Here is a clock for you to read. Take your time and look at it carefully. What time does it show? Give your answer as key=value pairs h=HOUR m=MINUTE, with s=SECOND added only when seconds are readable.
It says h=23 m=38
